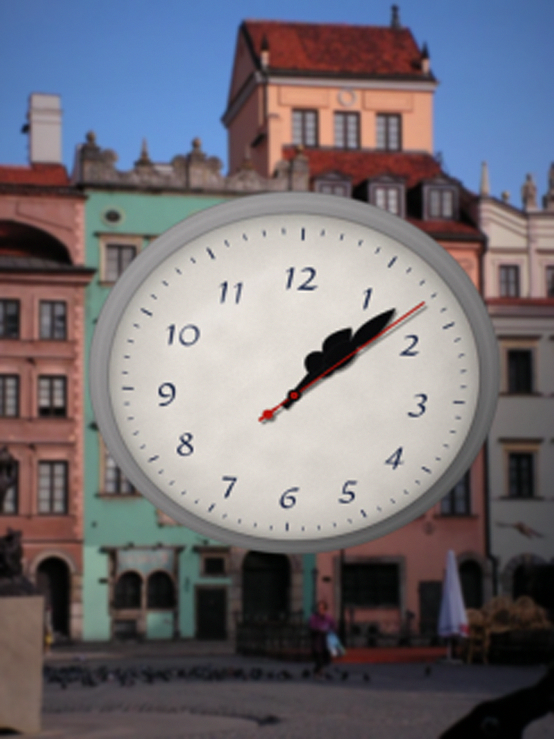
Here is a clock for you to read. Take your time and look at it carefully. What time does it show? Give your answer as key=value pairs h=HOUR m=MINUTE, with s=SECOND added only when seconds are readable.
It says h=1 m=7 s=8
